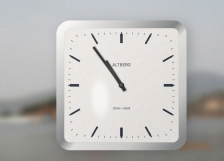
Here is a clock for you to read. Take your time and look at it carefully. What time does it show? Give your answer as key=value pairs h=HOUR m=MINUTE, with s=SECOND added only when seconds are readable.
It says h=10 m=54
